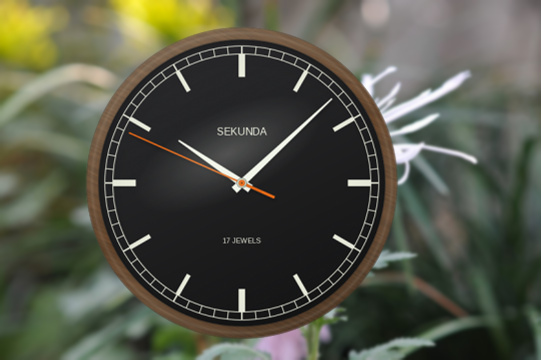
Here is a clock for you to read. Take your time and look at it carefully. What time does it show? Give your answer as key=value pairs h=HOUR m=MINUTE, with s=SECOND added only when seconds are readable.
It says h=10 m=7 s=49
